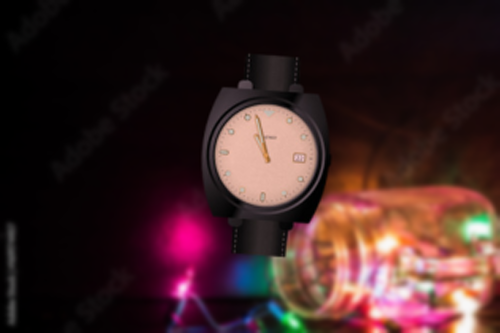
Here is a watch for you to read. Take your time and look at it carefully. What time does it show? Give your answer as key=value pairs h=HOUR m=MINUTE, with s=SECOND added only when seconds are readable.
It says h=10 m=57
